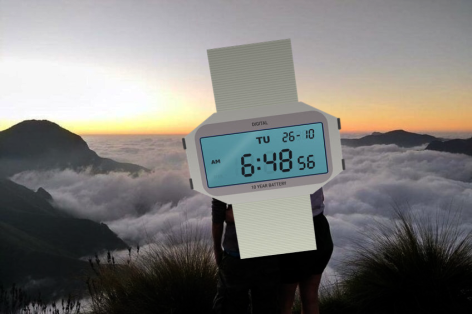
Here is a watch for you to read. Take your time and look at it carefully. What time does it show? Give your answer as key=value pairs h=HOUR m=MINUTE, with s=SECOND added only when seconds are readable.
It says h=6 m=48 s=56
